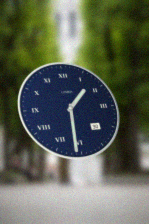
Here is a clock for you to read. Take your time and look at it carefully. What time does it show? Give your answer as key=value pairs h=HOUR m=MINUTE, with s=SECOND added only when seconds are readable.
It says h=1 m=31
